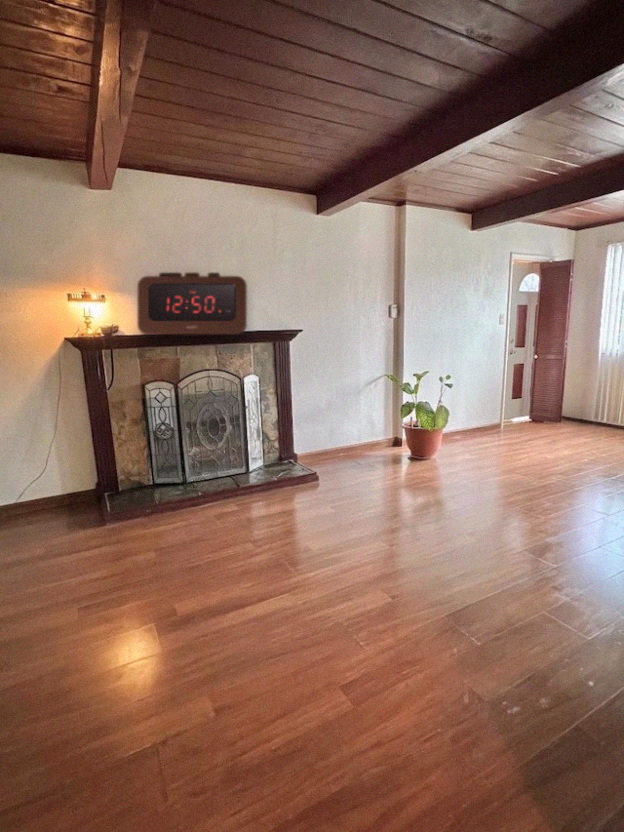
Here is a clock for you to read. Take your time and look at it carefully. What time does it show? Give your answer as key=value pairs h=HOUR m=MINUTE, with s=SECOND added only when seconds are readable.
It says h=12 m=50
